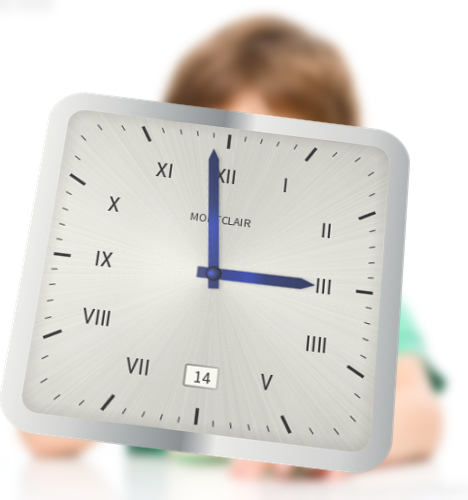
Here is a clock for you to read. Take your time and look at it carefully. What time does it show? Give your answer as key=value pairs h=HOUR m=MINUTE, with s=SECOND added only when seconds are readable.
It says h=2 m=59
